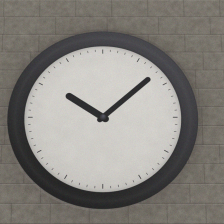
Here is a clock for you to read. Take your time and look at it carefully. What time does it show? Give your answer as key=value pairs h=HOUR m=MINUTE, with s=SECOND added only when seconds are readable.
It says h=10 m=8
